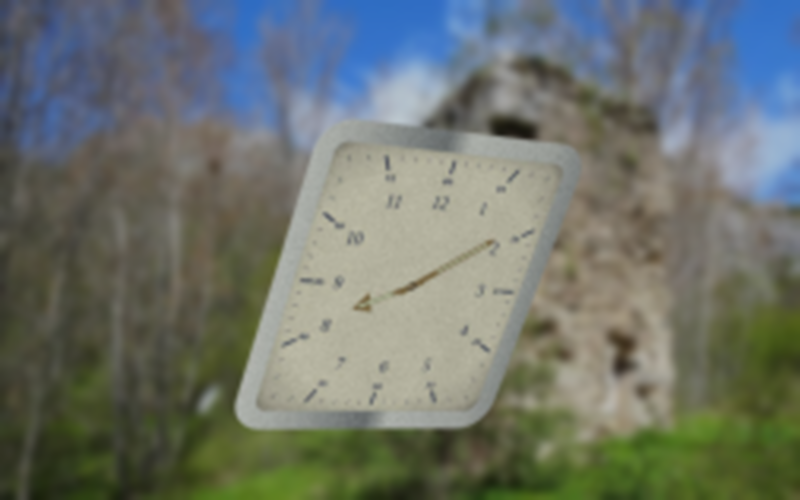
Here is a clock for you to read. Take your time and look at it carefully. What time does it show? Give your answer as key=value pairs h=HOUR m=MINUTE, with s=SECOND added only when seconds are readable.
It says h=8 m=9
